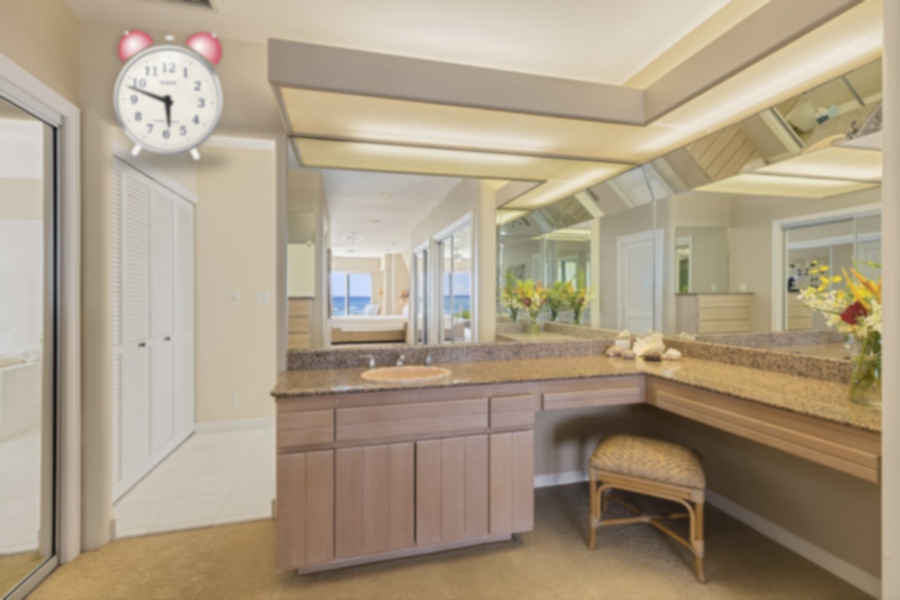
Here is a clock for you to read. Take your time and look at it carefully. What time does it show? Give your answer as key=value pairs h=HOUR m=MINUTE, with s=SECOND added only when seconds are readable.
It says h=5 m=48
